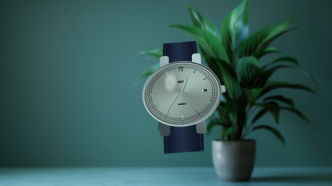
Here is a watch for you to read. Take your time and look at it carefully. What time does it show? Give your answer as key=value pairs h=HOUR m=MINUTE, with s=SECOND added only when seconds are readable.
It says h=12 m=35
